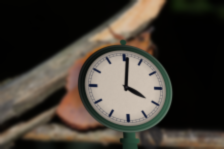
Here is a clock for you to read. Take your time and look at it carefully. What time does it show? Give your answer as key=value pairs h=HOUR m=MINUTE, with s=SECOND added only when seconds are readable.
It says h=4 m=1
